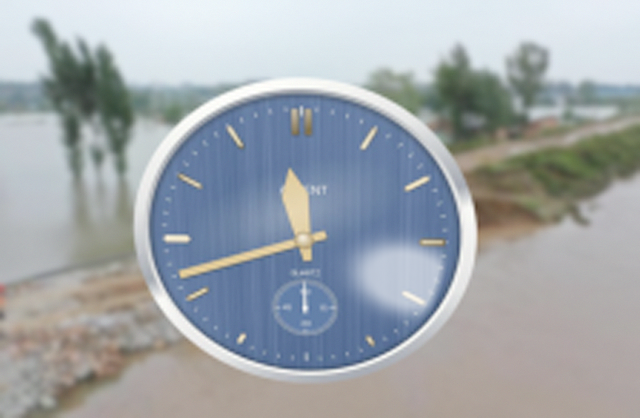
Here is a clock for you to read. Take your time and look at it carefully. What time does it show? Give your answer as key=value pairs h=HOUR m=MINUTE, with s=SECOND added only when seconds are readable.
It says h=11 m=42
